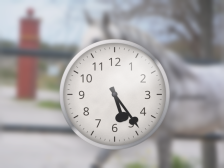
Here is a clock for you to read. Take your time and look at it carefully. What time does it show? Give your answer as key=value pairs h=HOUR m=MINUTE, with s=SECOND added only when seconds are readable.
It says h=5 m=24
